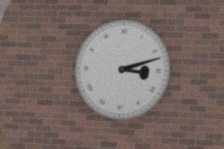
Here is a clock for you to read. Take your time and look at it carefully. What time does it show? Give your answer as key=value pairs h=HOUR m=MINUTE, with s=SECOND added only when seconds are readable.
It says h=3 m=12
